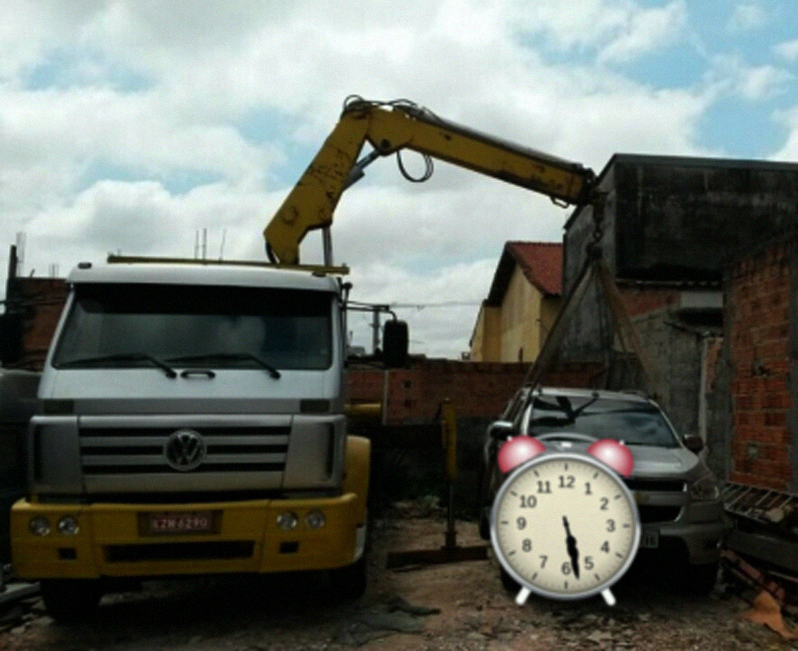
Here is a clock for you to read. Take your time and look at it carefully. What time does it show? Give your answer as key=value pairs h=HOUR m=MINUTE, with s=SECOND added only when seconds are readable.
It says h=5 m=28
